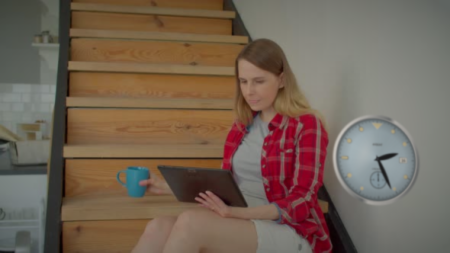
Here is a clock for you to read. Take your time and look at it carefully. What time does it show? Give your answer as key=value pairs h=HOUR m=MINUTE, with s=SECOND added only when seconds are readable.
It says h=2 m=26
